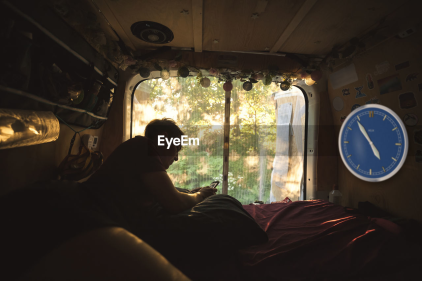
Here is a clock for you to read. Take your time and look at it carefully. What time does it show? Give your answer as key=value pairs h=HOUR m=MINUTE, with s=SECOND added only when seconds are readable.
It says h=4 m=54
